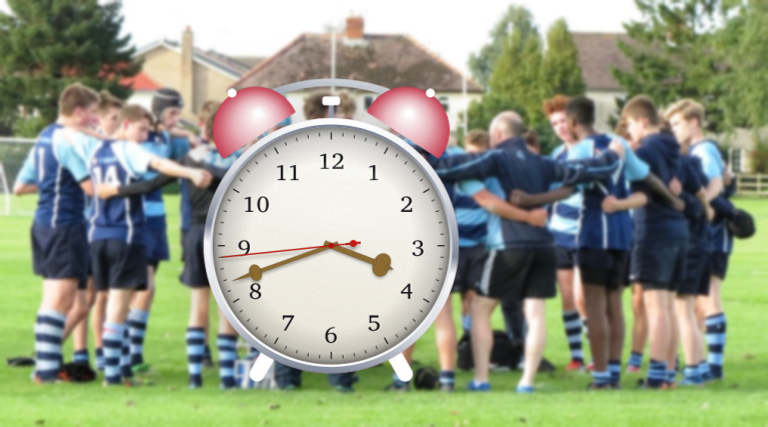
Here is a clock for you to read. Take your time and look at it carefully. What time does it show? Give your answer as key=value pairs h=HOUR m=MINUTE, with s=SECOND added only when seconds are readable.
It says h=3 m=41 s=44
